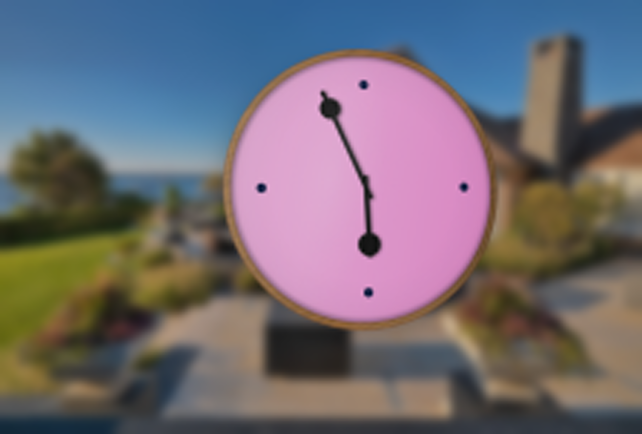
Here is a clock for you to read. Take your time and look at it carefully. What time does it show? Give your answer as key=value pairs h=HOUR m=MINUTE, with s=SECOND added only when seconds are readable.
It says h=5 m=56
